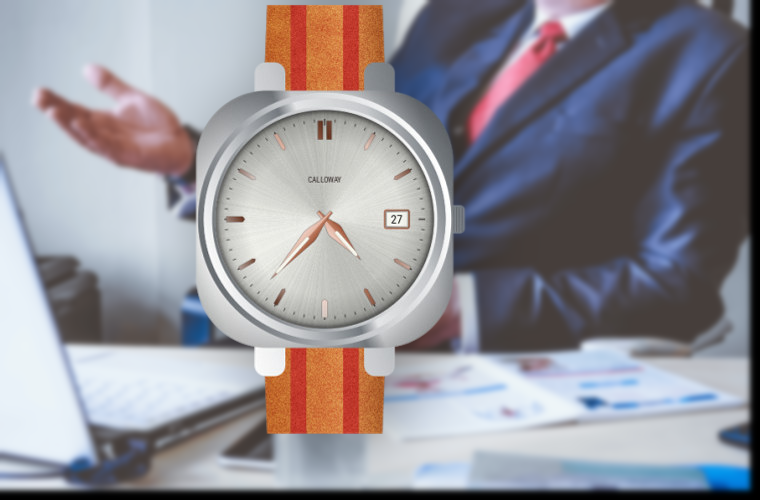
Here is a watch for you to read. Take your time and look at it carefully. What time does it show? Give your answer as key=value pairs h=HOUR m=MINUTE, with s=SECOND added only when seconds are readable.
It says h=4 m=37
